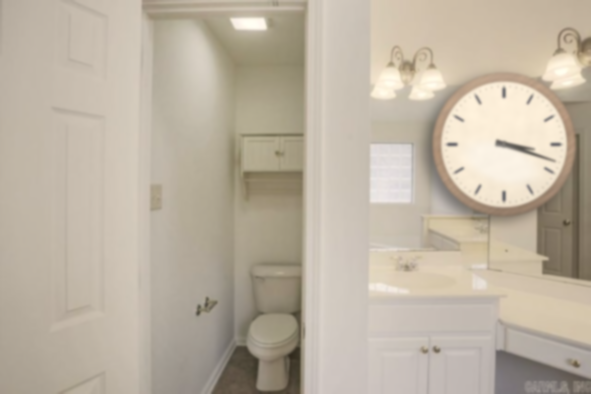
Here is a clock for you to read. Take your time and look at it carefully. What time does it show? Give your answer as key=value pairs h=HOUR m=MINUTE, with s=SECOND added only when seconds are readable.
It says h=3 m=18
